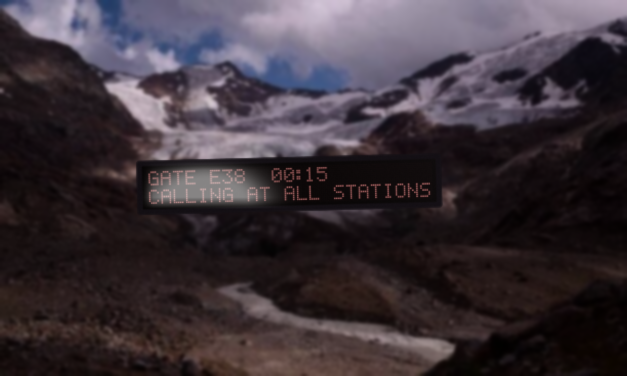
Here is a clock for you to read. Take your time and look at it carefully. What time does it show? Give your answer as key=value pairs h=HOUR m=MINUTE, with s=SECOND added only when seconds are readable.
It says h=0 m=15
